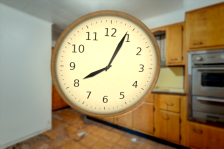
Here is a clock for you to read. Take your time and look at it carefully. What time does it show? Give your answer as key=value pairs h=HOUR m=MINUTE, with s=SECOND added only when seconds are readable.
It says h=8 m=4
